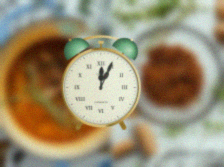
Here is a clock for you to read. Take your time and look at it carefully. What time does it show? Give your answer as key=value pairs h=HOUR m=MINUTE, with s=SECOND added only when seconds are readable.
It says h=12 m=4
